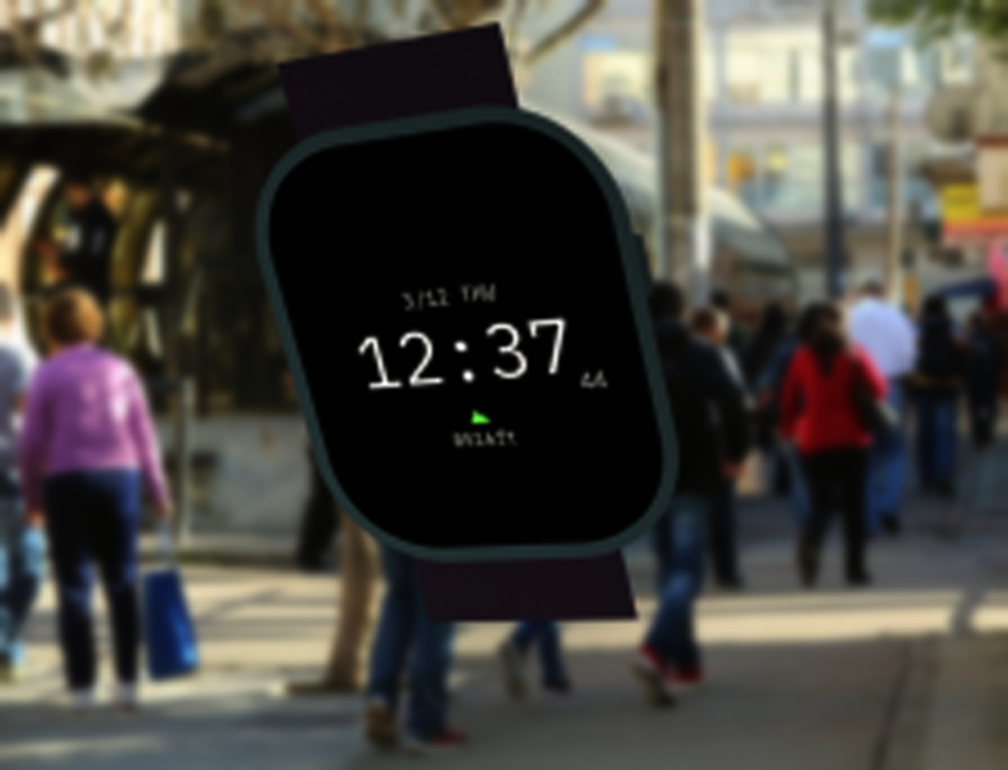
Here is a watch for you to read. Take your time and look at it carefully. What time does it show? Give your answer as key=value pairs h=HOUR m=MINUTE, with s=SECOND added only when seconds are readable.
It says h=12 m=37
